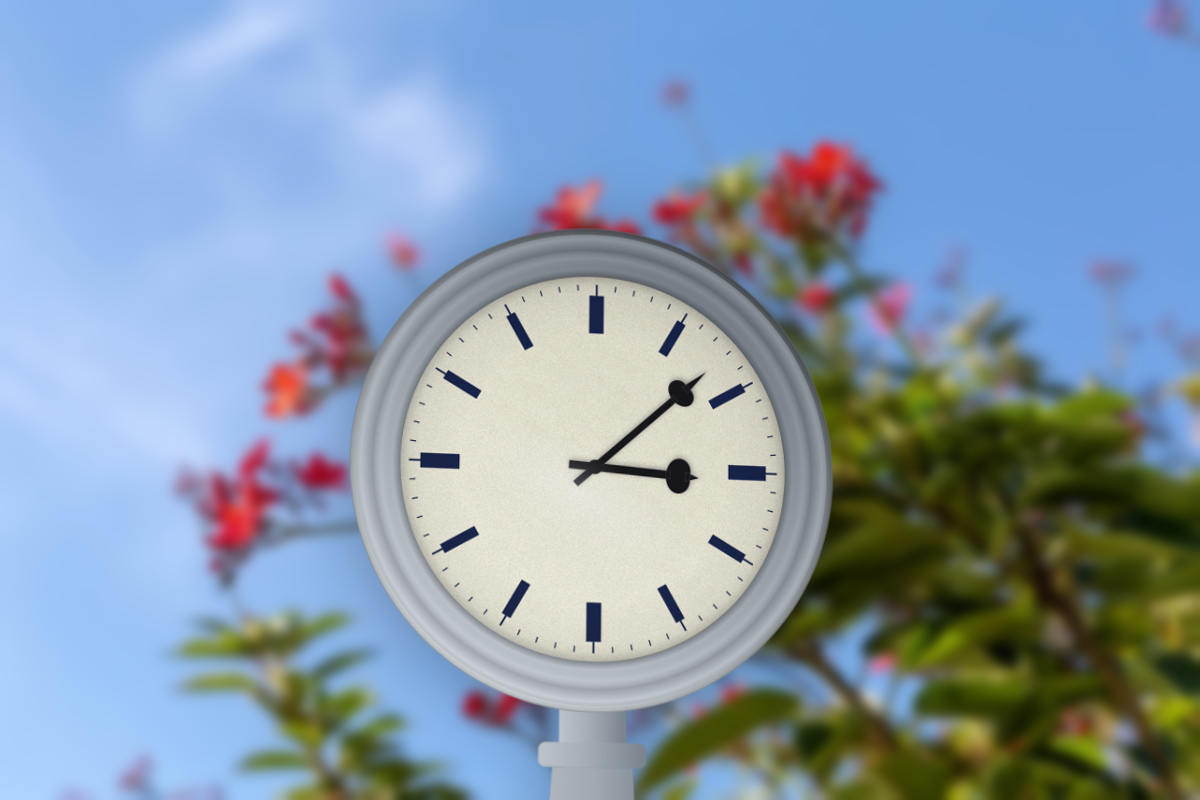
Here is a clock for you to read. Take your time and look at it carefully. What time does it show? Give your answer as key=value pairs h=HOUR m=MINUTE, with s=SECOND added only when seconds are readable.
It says h=3 m=8
